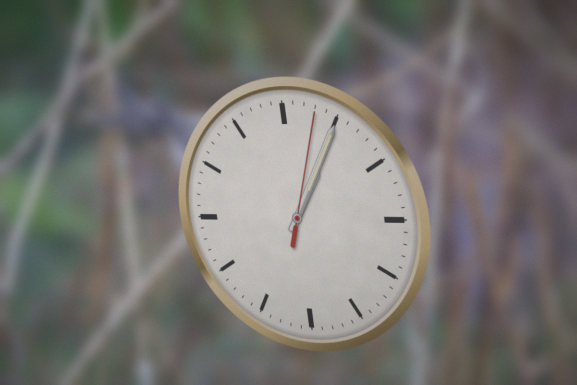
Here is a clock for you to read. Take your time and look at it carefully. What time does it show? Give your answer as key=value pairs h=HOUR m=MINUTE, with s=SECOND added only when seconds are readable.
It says h=1 m=5 s=3
